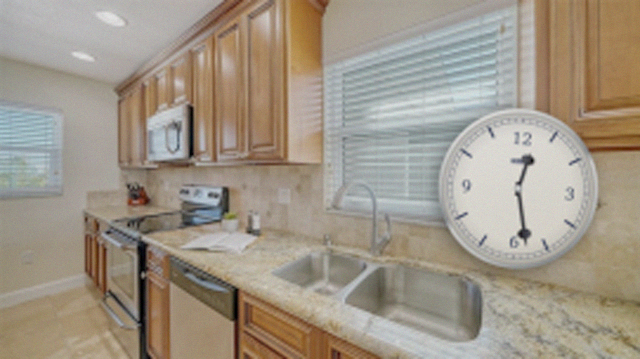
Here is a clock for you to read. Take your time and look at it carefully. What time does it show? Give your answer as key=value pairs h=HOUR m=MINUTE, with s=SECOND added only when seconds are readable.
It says h=12 m=28
